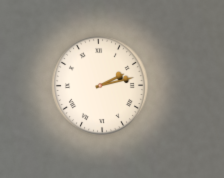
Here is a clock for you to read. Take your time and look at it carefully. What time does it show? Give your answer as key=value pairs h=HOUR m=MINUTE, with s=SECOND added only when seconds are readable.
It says h=2 m=13
